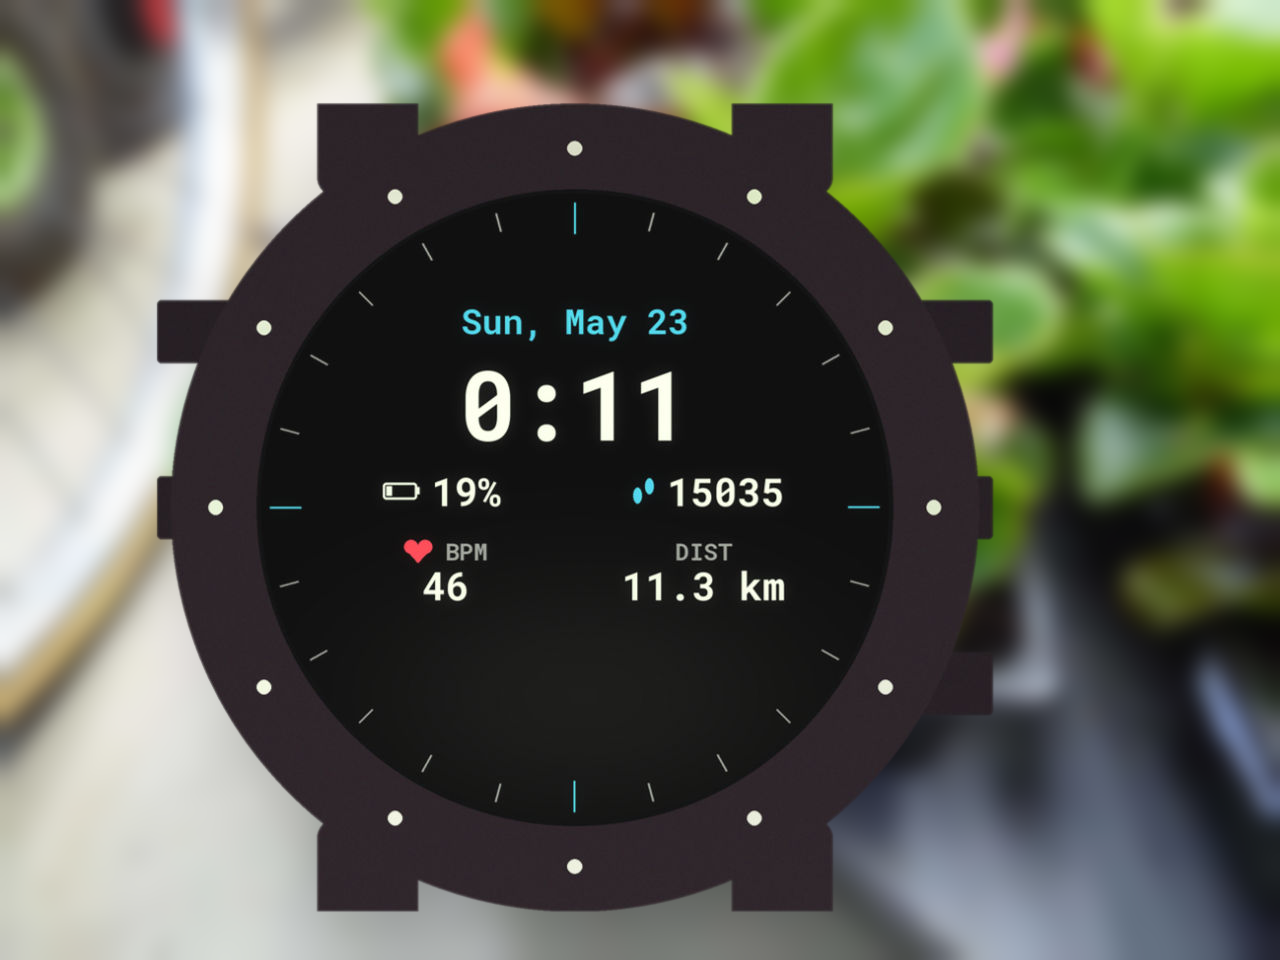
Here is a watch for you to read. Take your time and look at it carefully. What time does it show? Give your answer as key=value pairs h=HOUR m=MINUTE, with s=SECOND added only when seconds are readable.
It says h=0 m=11
